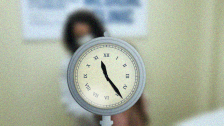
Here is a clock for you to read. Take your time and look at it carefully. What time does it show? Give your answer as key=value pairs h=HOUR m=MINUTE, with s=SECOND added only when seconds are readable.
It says h=11 m=24
